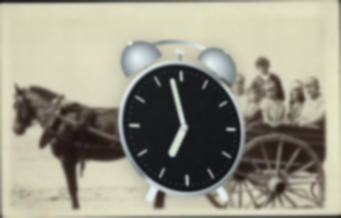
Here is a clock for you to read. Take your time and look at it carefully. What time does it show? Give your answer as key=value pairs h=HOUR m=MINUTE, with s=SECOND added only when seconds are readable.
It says h=6 m=58
